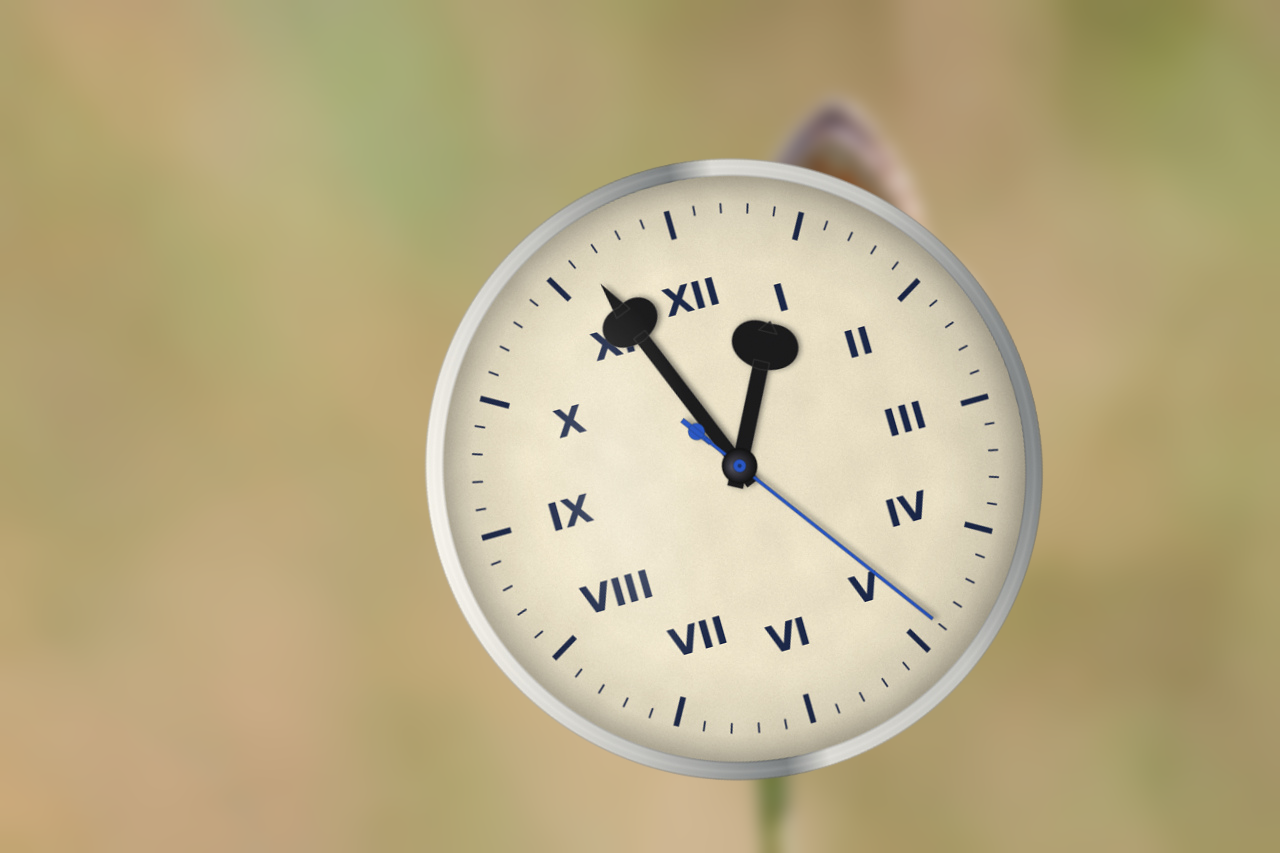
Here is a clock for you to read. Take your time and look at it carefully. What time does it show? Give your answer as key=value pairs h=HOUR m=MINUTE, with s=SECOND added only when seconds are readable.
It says h=12 m=56 s=24
